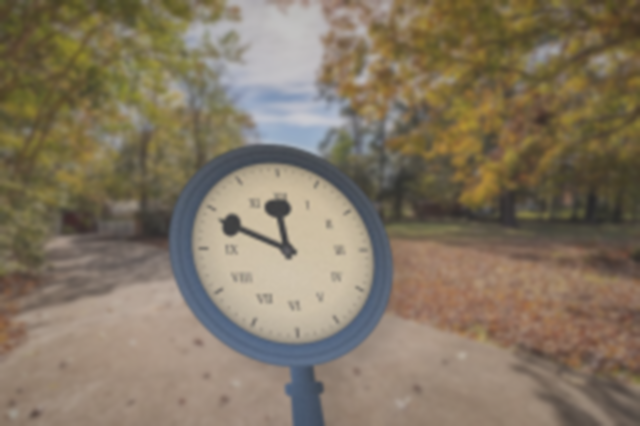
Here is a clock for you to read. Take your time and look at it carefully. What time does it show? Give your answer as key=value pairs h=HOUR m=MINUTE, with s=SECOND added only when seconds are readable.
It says h=11 m=49
